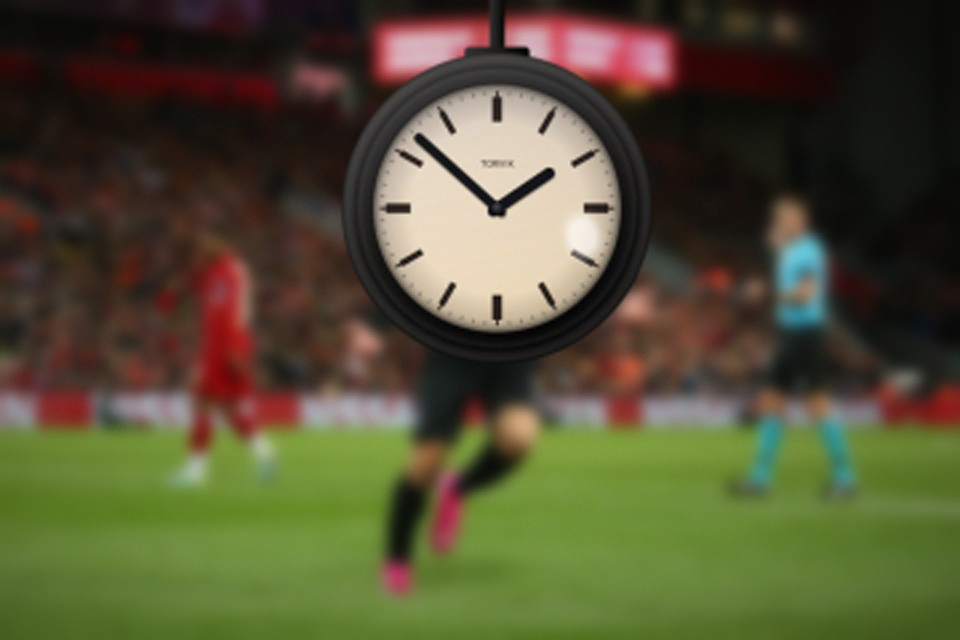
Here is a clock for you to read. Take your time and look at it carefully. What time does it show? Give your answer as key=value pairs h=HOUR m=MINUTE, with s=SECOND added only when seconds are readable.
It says h=1 m=52
